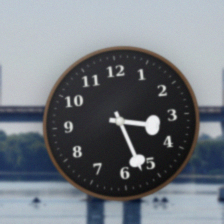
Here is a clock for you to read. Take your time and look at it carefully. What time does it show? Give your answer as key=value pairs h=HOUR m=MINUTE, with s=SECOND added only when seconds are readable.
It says h=3 m=27
